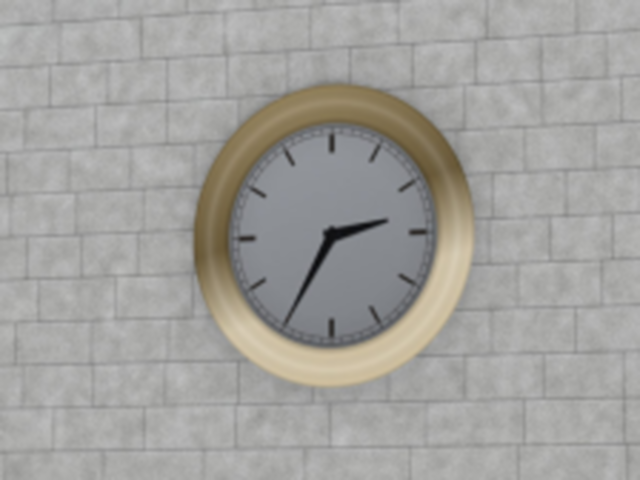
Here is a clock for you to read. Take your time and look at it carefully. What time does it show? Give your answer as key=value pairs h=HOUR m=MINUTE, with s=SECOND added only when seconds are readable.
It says h=2 m=35
